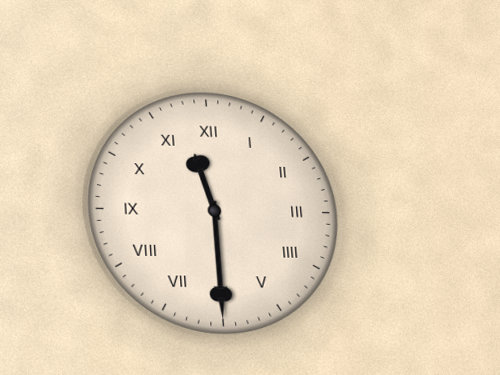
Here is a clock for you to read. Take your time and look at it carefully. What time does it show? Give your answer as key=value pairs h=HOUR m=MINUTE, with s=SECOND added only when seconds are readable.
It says h=11 m=30
